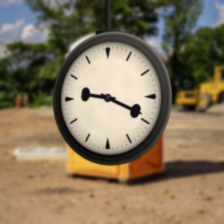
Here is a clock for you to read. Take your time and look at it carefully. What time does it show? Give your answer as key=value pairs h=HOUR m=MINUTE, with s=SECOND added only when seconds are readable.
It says h=9 m=19
